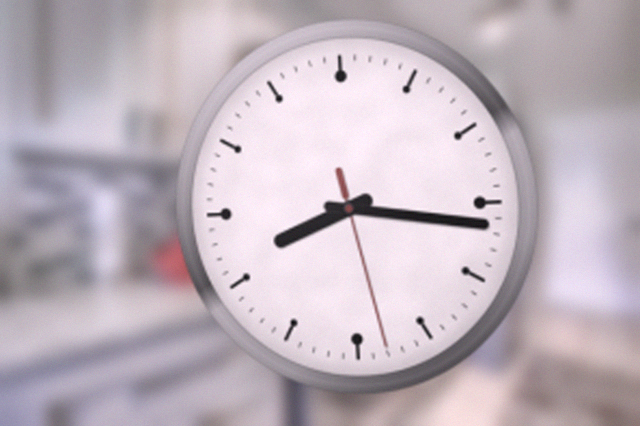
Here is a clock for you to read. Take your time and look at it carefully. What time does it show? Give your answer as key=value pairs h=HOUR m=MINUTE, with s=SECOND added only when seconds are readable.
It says h=8 m=16 s=28
